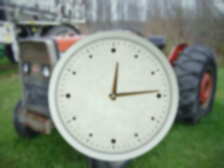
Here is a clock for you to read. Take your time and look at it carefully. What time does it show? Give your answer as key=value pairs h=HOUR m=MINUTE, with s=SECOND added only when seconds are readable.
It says h=12 m=14
